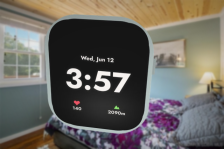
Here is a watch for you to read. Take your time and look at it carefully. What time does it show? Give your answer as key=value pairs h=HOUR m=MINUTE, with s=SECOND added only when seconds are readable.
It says h=3 m=57
